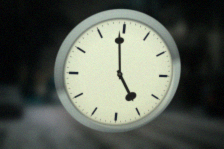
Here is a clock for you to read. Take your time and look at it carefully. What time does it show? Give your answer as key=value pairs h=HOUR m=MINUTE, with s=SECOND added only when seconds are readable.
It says h=4 m=59
